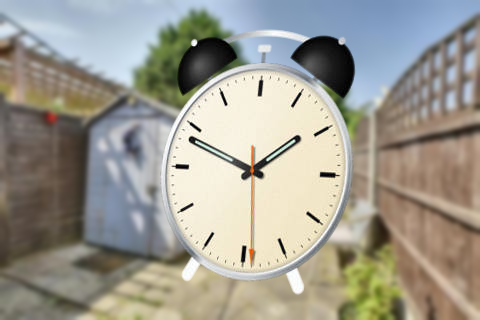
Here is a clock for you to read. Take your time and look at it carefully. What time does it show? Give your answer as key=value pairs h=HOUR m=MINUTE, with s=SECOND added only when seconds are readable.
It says h=1 m=48 s=29
